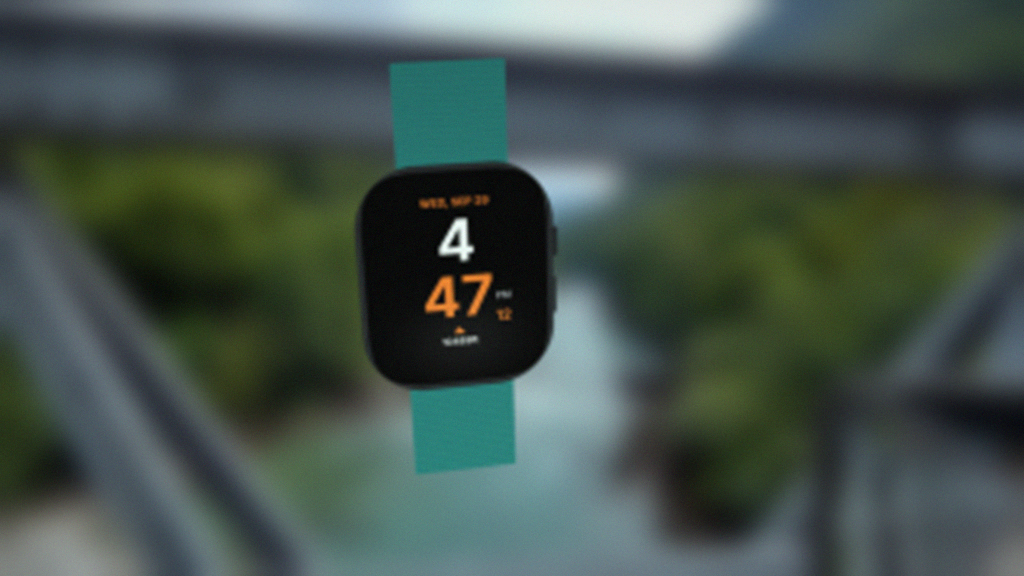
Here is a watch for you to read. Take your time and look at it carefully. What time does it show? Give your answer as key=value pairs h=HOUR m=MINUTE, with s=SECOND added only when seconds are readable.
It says h=4 m=47
